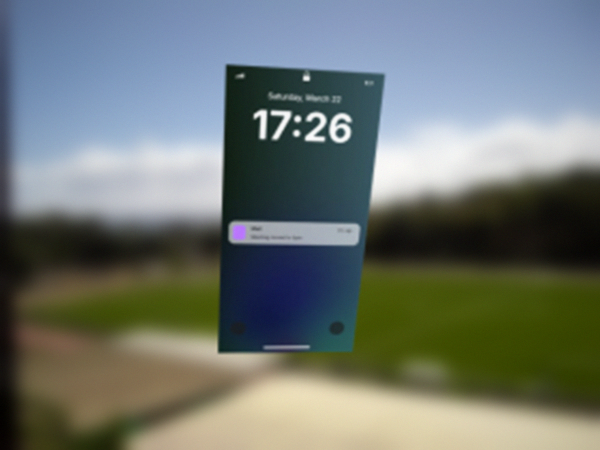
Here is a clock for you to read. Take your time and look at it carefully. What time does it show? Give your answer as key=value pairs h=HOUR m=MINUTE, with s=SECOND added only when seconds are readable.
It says h=17 m=26
